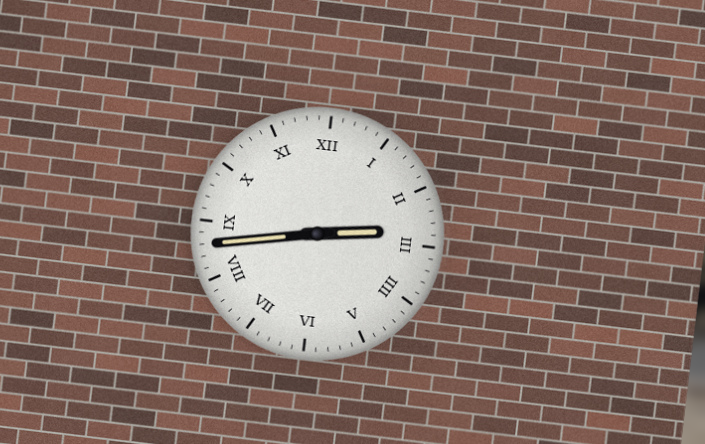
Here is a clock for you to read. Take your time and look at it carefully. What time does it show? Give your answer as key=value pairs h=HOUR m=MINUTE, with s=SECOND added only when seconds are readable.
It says h=2 m=43
